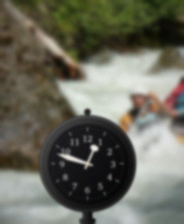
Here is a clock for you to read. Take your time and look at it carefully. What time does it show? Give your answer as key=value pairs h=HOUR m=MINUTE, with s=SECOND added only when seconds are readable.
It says h=12 m=48
